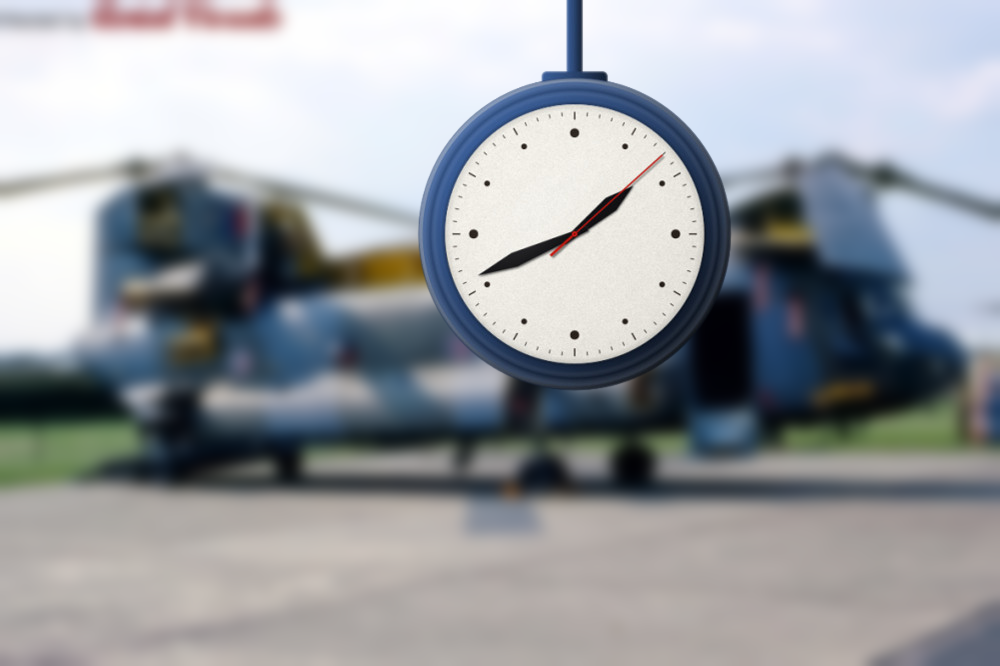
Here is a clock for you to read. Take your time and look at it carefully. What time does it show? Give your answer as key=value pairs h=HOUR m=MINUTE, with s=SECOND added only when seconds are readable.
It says h=1 m=41 s=8
